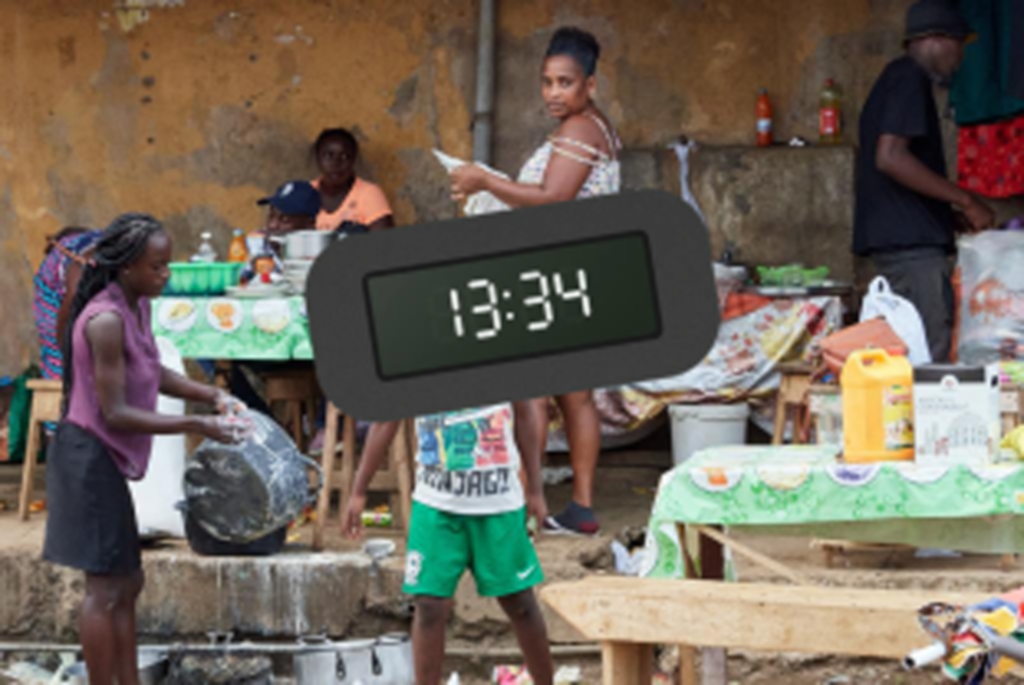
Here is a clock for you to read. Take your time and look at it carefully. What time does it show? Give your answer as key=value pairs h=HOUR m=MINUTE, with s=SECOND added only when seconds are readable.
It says h=13 m=34
